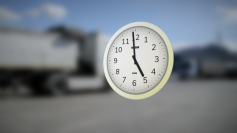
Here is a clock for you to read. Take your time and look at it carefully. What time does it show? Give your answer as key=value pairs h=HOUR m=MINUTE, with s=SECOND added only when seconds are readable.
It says h=4 m=59
